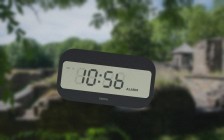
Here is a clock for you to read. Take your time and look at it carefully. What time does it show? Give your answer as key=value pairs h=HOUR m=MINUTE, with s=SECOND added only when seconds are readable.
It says h=10 m=56
